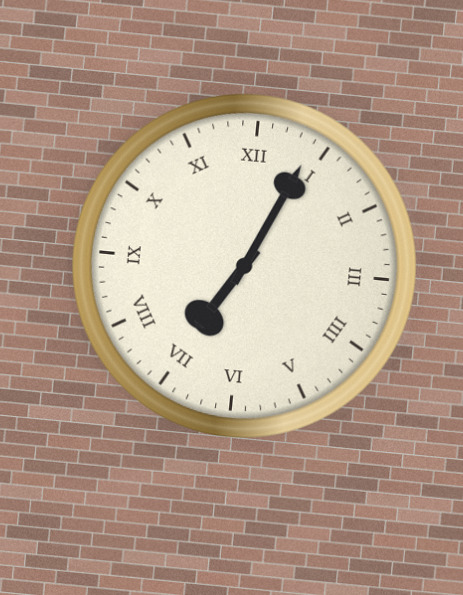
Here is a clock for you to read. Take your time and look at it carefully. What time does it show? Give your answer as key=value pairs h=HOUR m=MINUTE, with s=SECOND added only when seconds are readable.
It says h=7 m=4
